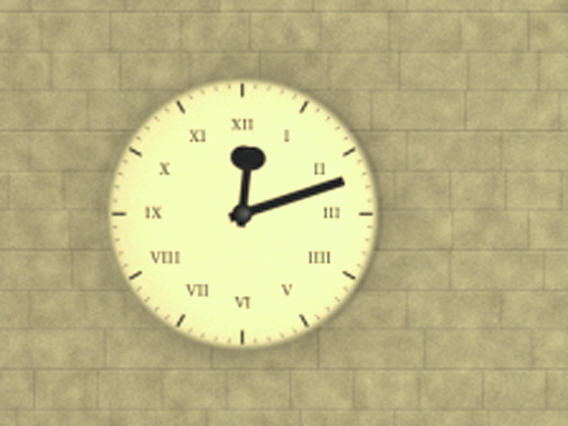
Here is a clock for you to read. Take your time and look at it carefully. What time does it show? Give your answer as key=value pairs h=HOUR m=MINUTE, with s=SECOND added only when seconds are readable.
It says h=12 m=12
